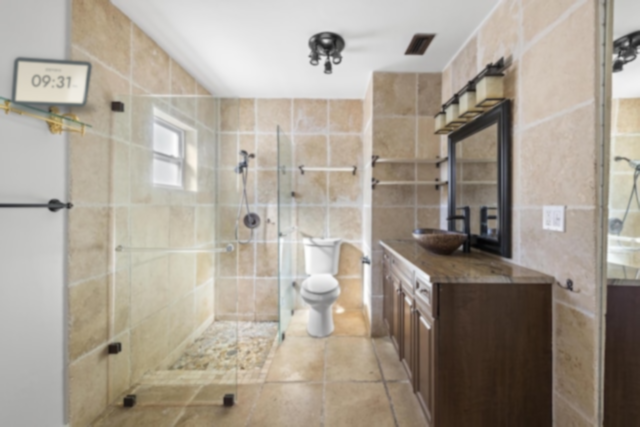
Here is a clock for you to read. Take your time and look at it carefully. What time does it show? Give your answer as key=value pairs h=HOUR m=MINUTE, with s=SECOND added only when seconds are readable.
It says h=9 m=31
